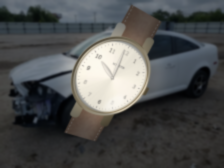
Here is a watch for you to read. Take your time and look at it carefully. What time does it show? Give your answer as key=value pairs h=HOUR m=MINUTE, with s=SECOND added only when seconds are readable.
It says h=9 m=59
